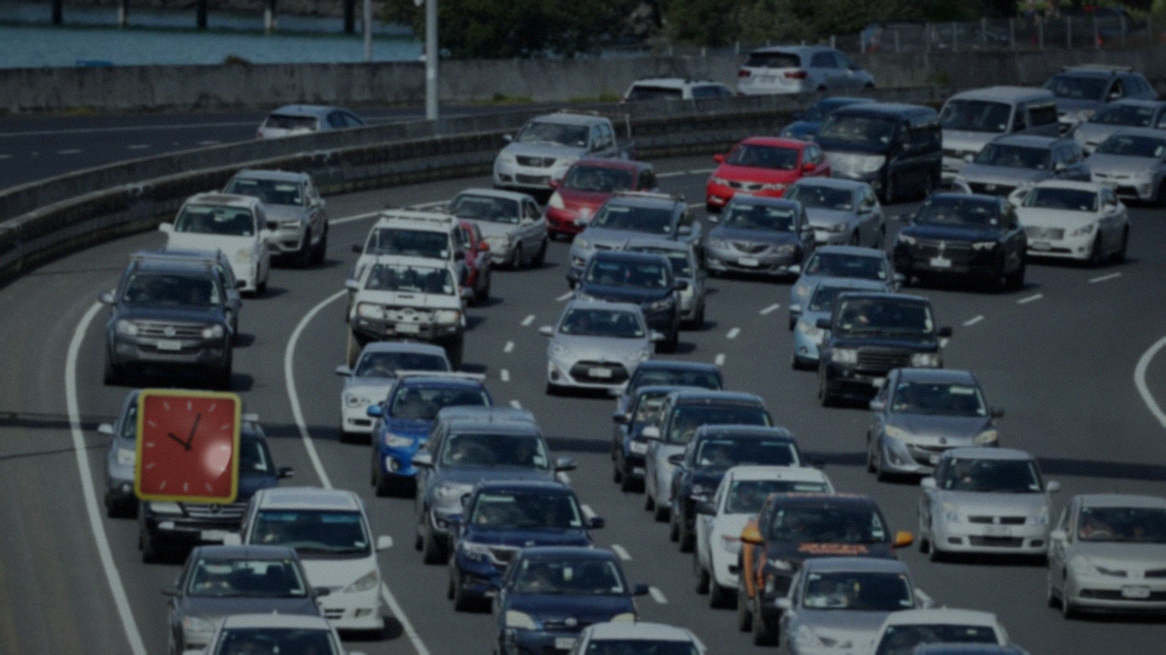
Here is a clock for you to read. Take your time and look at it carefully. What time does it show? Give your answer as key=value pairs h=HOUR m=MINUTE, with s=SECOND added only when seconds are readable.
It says h=10 m=3
